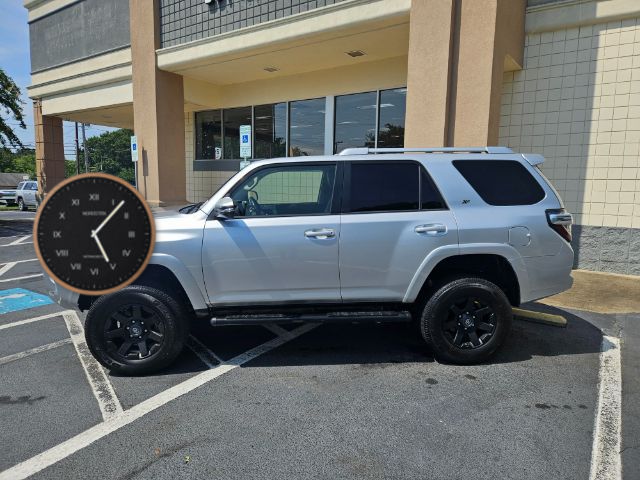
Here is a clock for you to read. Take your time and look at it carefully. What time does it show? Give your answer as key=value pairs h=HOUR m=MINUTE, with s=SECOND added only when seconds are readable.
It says h=5 m=7
